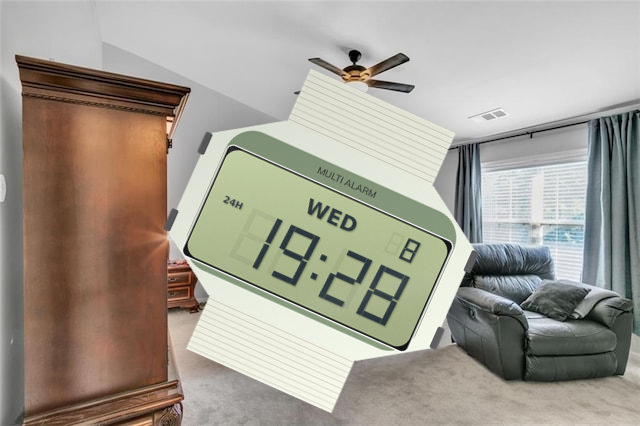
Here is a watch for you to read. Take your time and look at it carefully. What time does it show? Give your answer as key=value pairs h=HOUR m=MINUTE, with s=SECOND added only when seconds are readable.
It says h=19 m=28
